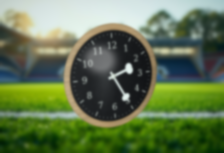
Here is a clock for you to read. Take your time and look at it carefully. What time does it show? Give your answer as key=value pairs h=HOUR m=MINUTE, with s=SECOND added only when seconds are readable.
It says h=2 m=25
